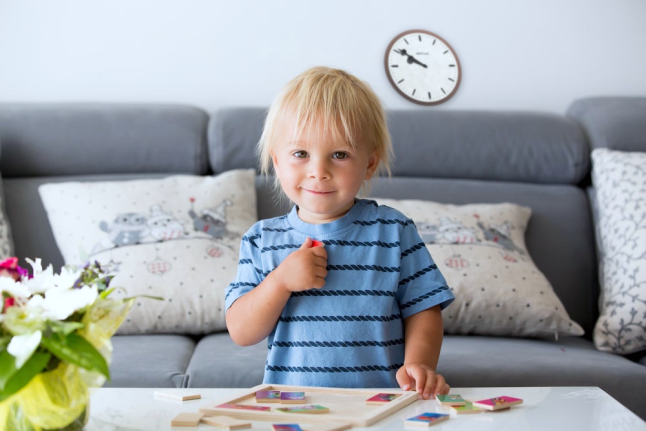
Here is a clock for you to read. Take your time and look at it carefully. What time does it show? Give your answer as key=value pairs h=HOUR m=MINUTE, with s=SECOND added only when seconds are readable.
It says h=9 m=51
